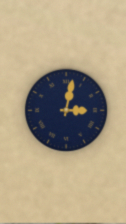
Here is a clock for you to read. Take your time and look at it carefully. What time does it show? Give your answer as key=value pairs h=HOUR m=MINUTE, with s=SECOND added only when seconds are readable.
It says h=3 m=2
